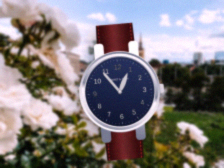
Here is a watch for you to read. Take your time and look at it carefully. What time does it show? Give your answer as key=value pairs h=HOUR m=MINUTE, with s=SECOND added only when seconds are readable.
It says h=12 m=54
